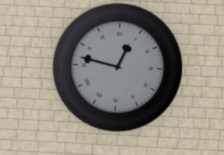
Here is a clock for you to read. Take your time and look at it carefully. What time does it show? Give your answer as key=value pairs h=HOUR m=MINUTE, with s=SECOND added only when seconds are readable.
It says h=12 m=47
